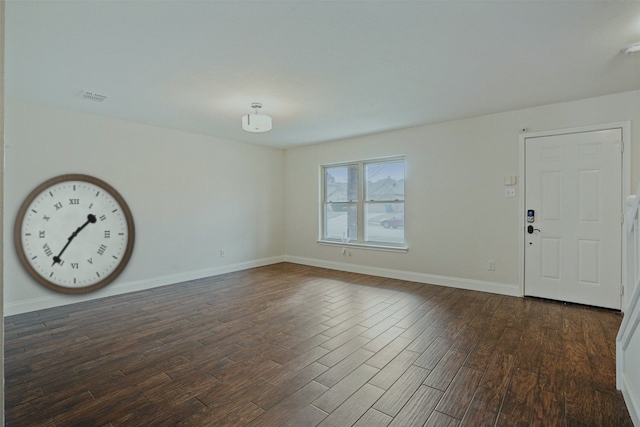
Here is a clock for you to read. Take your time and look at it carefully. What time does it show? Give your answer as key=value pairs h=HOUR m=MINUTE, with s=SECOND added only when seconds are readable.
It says h=1 m=36
